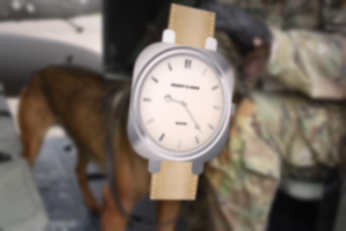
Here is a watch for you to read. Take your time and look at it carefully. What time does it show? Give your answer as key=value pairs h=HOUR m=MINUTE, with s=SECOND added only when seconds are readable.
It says h=9 m=23
